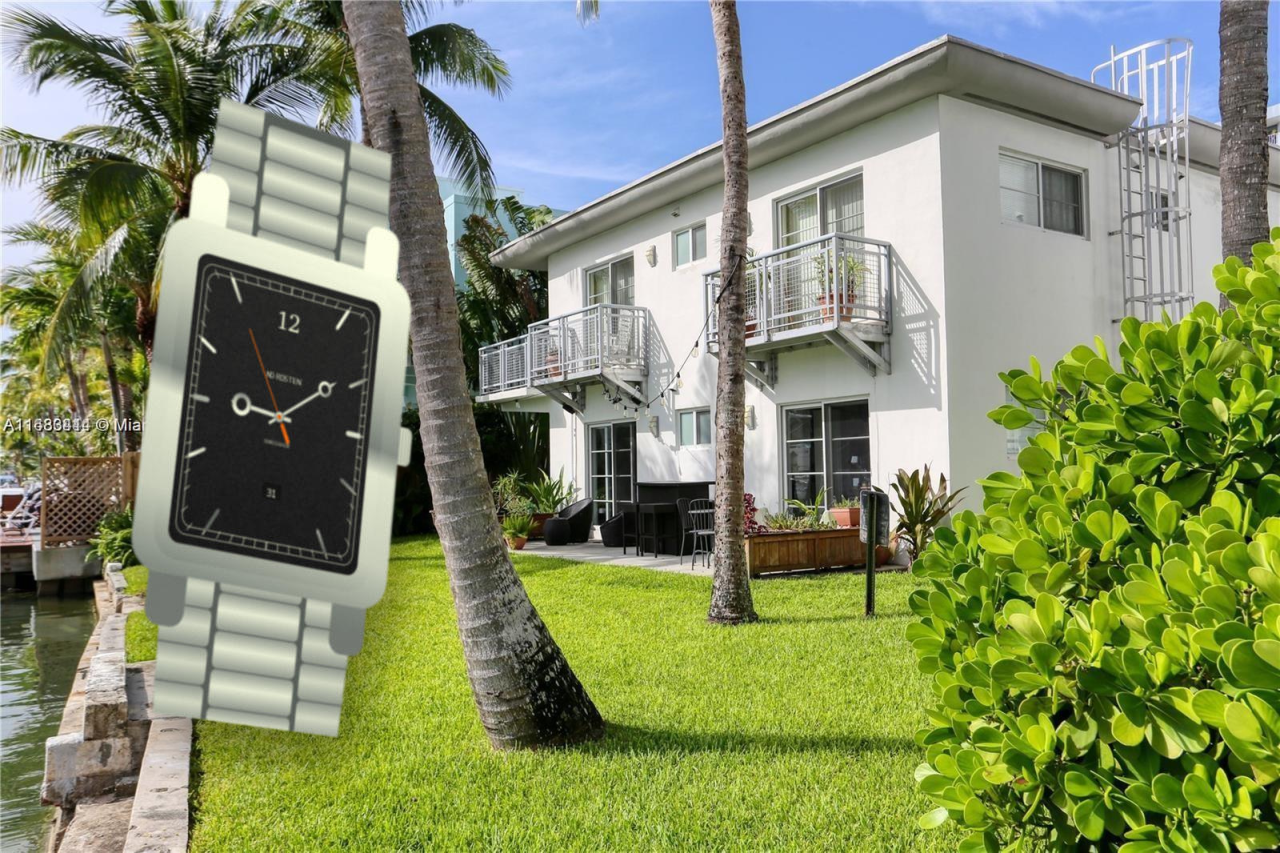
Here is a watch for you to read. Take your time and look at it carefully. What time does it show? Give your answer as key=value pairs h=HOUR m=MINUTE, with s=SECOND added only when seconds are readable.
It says h=9 m=8 s=55
